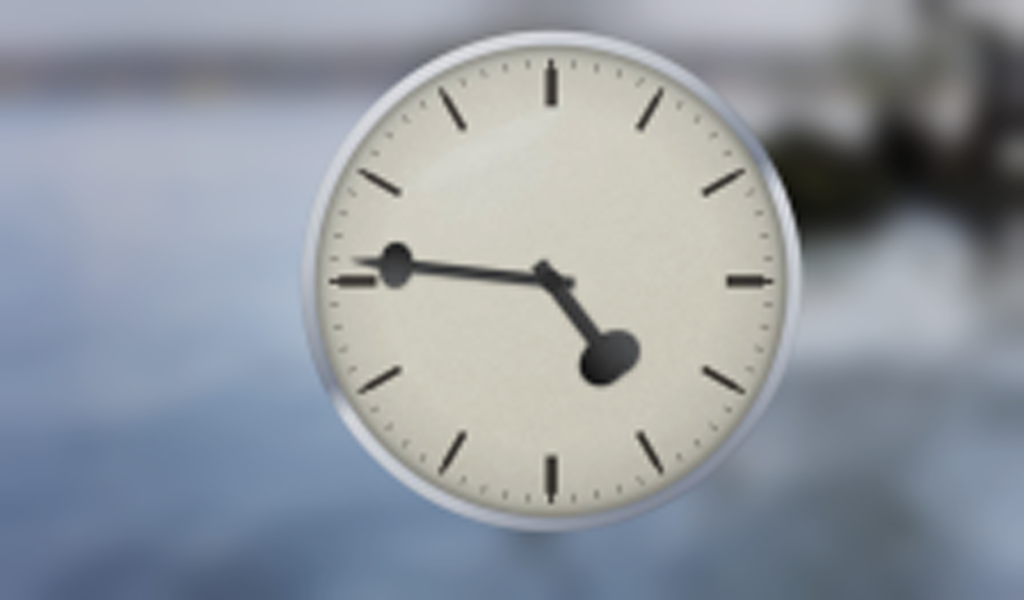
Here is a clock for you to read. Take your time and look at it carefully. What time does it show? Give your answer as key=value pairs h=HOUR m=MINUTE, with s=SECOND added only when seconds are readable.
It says h=4 m=46
